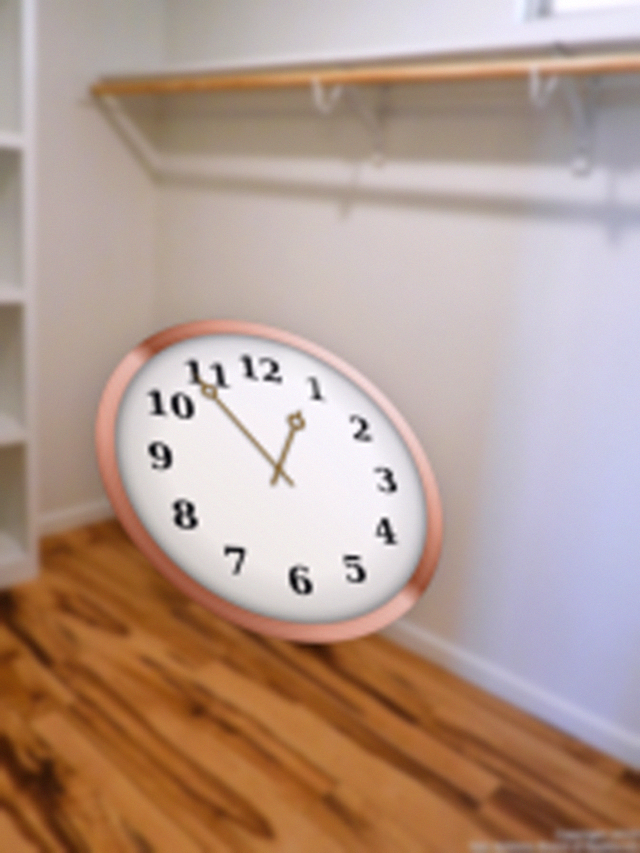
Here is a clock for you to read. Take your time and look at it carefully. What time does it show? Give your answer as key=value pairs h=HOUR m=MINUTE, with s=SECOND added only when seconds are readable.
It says h=12 m=54
